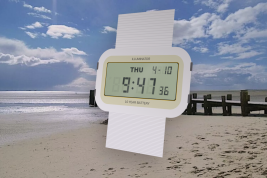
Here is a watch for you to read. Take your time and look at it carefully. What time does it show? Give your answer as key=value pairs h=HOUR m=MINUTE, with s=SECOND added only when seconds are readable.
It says h=9 m=47 s=36
